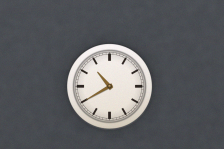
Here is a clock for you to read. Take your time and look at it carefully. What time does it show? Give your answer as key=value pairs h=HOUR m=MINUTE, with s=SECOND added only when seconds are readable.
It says h=10 m=40
